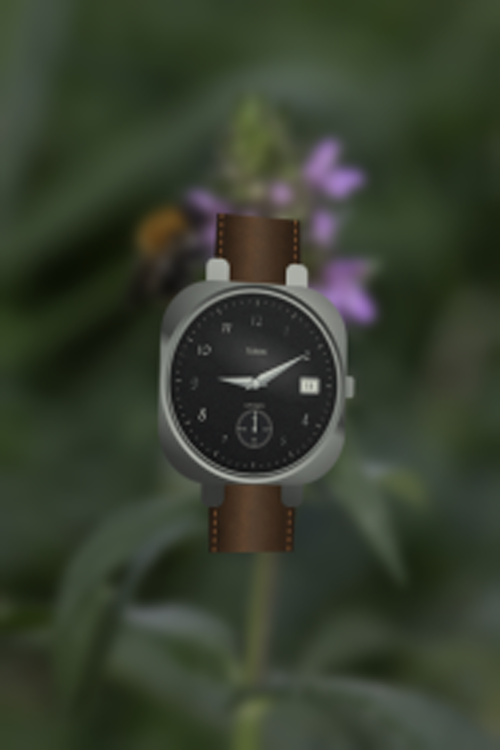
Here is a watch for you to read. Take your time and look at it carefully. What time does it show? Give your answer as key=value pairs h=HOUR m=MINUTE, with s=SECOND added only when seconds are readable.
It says h=9 m=10
